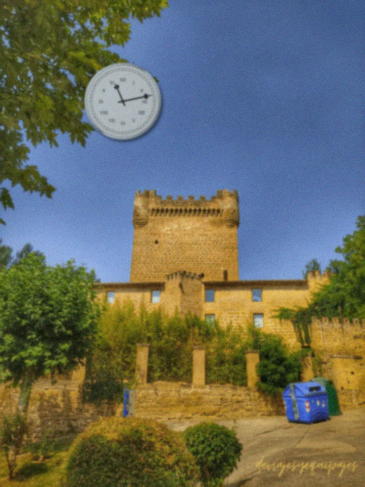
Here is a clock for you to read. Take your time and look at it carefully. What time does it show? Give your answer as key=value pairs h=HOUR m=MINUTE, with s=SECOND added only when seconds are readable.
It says h=11 m=13
